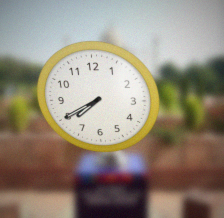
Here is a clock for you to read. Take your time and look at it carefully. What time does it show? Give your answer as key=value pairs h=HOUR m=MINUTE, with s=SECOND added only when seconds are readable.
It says h=7 m=40
